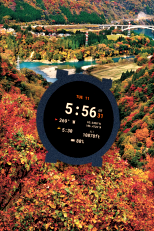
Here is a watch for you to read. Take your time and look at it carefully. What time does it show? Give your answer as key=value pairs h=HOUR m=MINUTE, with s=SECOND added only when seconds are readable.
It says h=5 m=56
